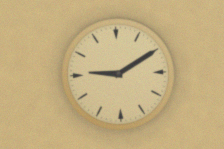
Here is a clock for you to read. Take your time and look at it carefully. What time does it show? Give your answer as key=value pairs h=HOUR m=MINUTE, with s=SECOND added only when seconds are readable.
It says h=9 m=10
